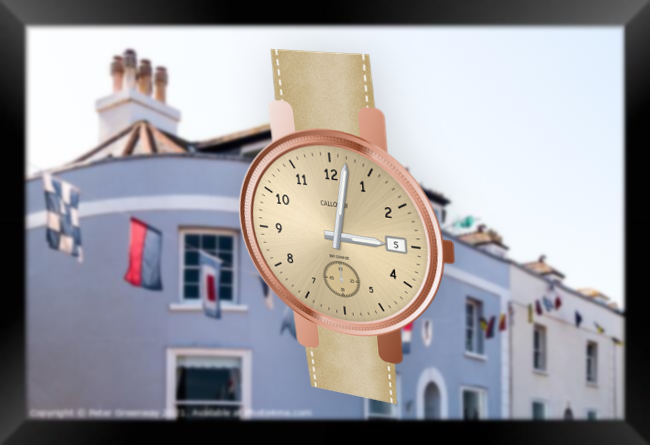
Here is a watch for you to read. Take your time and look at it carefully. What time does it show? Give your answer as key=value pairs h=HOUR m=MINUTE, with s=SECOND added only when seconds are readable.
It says h=3 m=2
